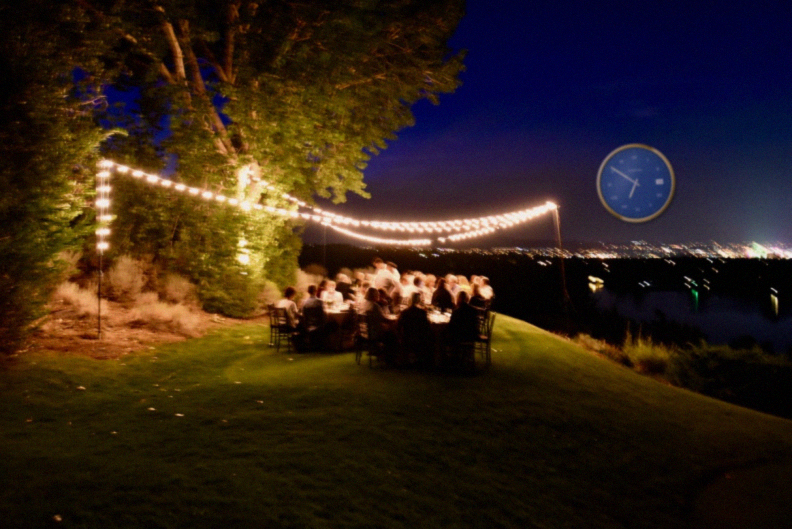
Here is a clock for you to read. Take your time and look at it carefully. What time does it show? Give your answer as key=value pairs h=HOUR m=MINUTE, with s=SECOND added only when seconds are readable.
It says h=6 m=51
